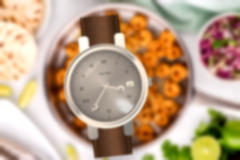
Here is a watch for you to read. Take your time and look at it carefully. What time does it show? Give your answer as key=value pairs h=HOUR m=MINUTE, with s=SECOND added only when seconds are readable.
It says h=3 m=36
